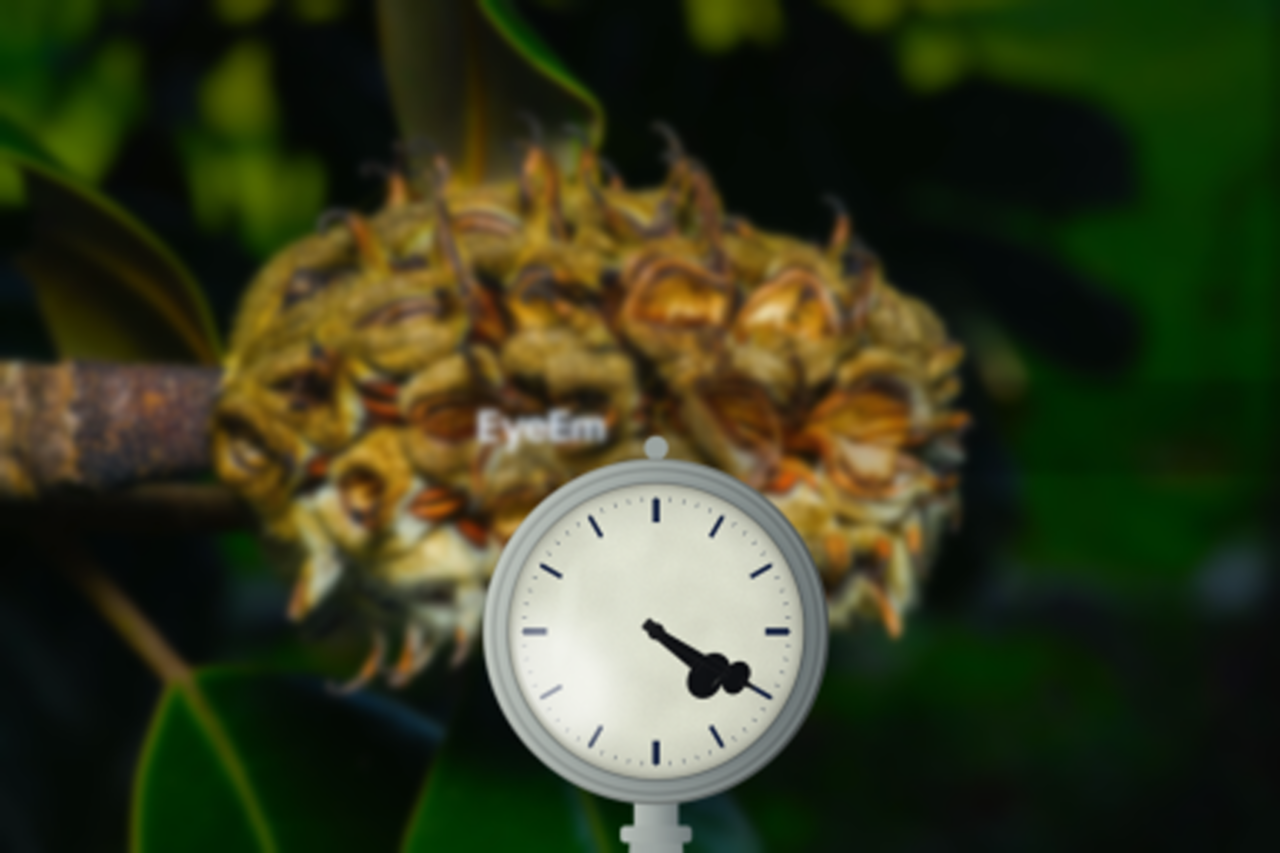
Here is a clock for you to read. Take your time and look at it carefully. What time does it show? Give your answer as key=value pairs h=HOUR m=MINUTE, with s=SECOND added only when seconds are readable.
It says h=4 m=20
